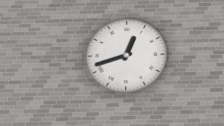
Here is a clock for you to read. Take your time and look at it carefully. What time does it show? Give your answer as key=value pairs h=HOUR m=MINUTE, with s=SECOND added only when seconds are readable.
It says h=12 m=42
